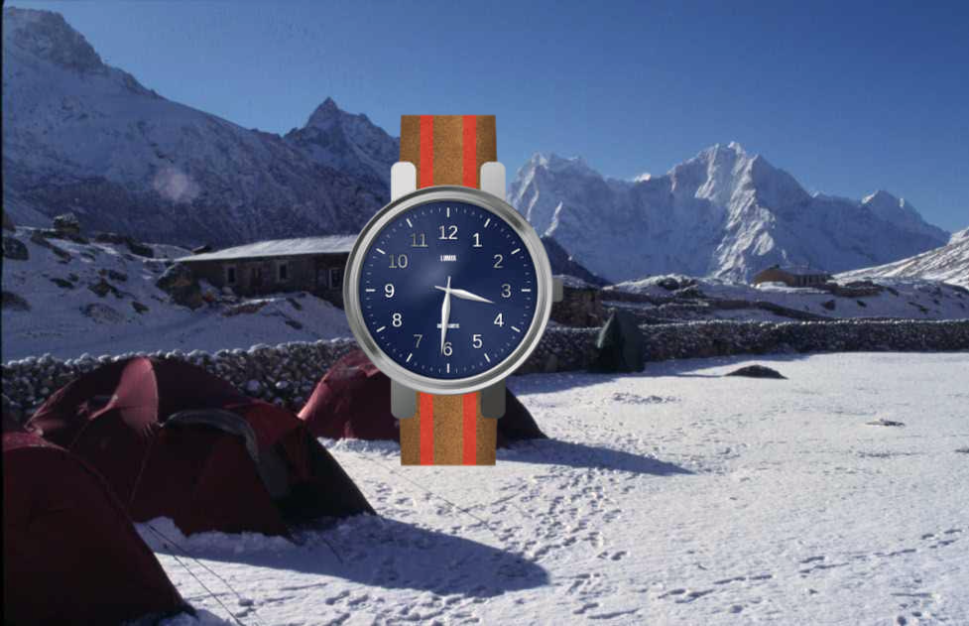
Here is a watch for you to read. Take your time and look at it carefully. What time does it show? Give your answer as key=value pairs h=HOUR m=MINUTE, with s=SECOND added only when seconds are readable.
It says h=3 m=31
